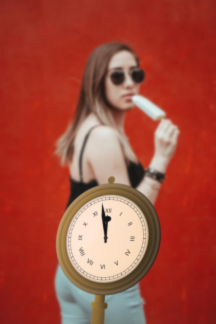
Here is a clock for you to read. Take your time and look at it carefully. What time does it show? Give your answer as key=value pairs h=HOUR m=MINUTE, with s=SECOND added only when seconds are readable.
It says h=11 m=58
